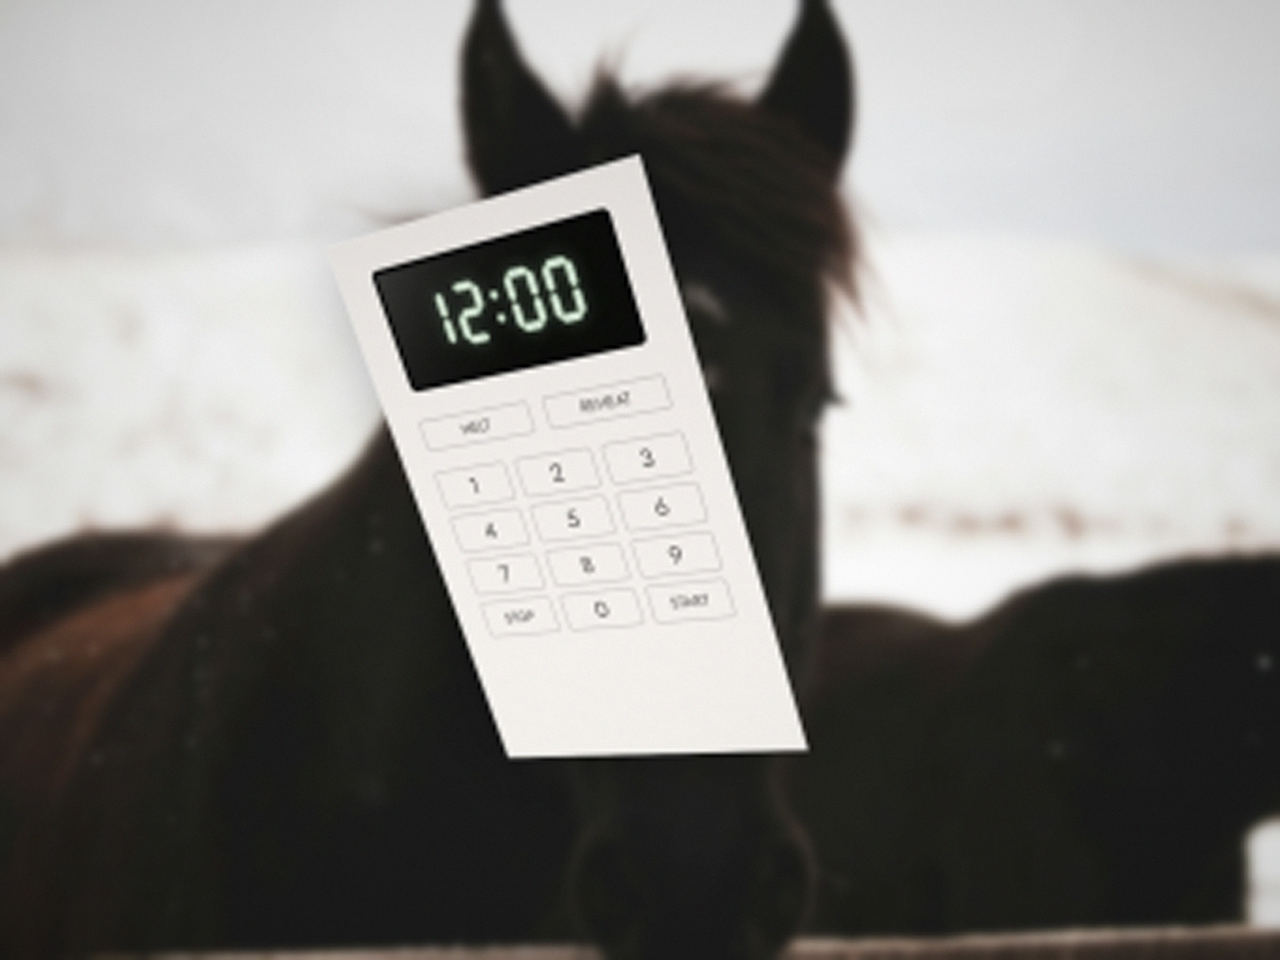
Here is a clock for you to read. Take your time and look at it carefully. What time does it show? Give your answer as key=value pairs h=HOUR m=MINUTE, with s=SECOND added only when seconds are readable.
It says h=12 m=0
